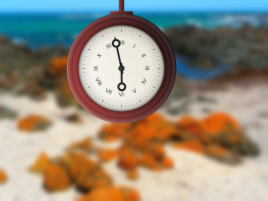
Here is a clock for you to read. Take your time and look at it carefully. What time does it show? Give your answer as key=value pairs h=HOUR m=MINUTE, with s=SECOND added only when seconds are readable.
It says h=5 m=58
